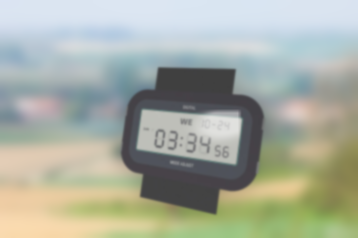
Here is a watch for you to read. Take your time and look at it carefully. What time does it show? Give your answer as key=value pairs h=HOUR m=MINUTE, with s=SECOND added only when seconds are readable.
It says h=3 m=34
